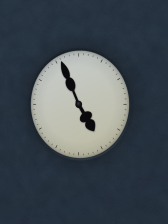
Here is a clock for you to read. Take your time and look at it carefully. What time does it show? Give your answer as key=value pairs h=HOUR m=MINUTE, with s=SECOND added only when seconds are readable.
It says h=4 m=56
